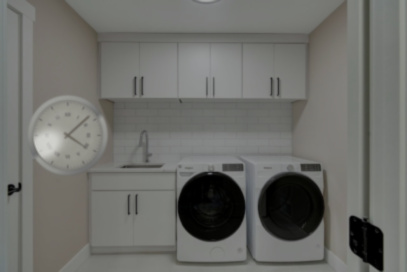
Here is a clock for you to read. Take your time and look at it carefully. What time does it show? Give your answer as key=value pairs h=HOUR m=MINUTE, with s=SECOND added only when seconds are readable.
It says h=4 m=8
